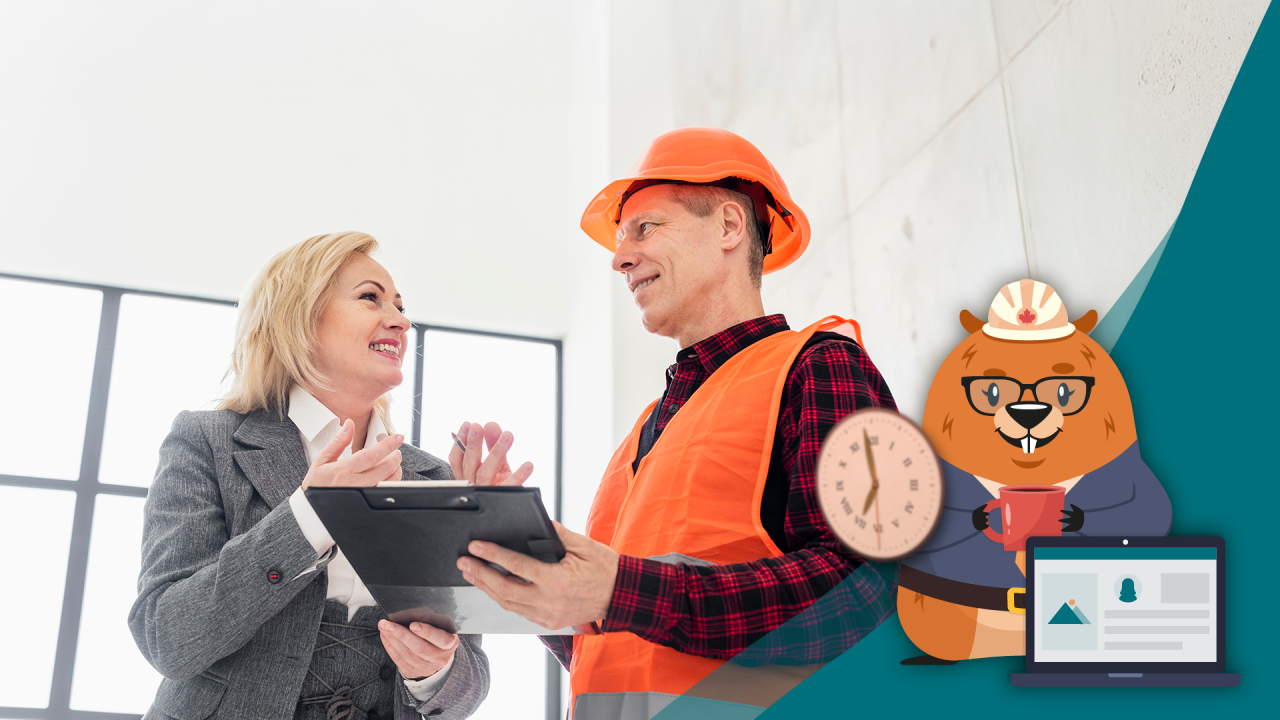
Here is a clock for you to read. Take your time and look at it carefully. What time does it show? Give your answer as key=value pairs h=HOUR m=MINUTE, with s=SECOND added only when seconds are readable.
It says h=6 m=58 s=30
